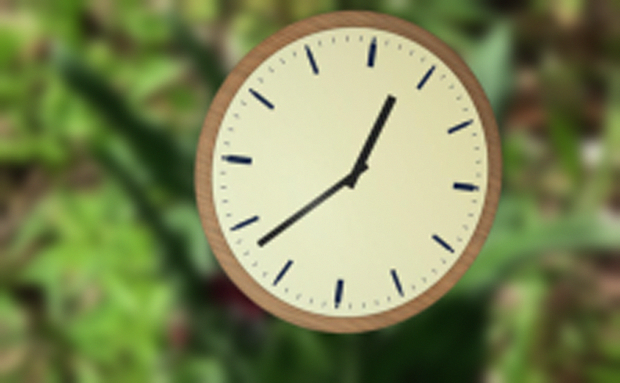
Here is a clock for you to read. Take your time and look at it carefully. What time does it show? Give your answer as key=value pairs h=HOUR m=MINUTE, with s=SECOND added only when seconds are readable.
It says h=12 m=38
